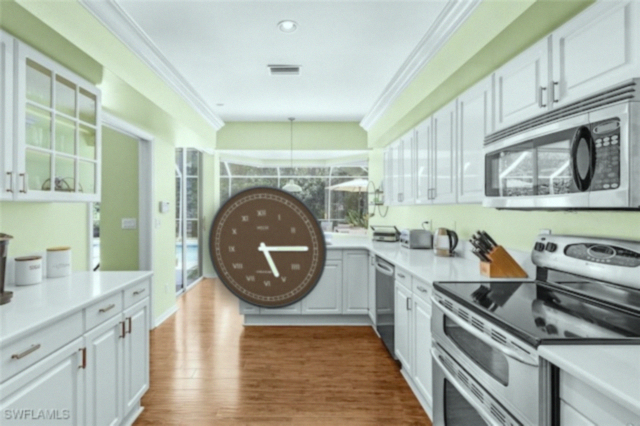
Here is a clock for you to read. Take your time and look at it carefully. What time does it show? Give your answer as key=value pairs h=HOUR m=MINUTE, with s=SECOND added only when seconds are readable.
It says h=5 m=15
